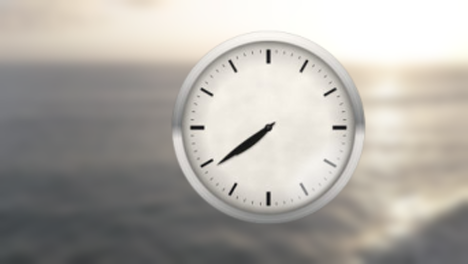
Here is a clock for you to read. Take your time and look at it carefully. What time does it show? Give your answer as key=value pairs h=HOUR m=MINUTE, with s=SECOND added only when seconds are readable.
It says h=7 m=39
